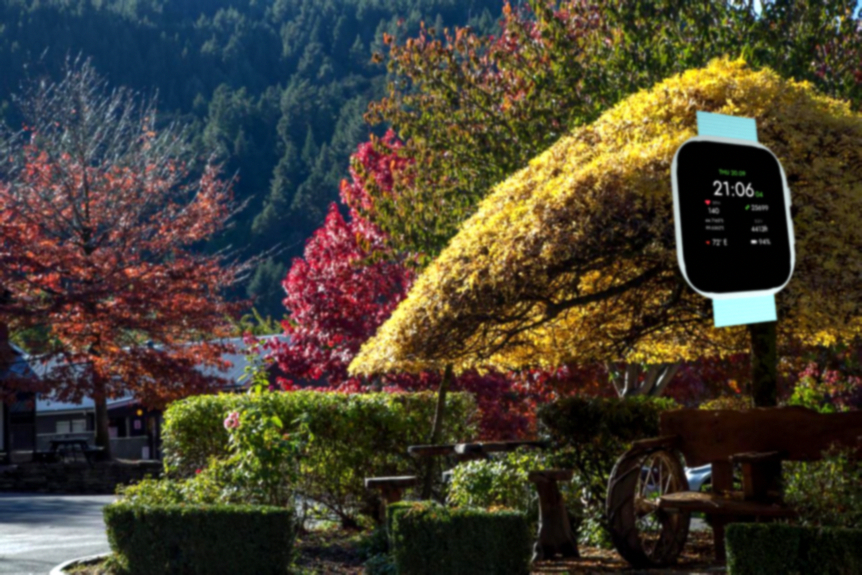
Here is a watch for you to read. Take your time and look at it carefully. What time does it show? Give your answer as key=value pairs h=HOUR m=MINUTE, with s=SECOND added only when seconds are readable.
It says h=21 m=6
